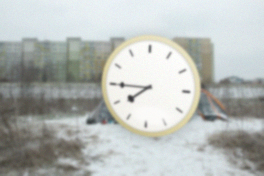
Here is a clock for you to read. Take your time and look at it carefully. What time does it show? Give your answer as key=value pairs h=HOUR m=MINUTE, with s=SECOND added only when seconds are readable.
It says h=7 m=45
